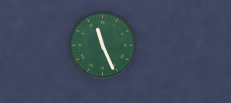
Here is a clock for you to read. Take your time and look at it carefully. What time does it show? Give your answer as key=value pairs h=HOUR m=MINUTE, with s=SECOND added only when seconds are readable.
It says h=11 m=26
